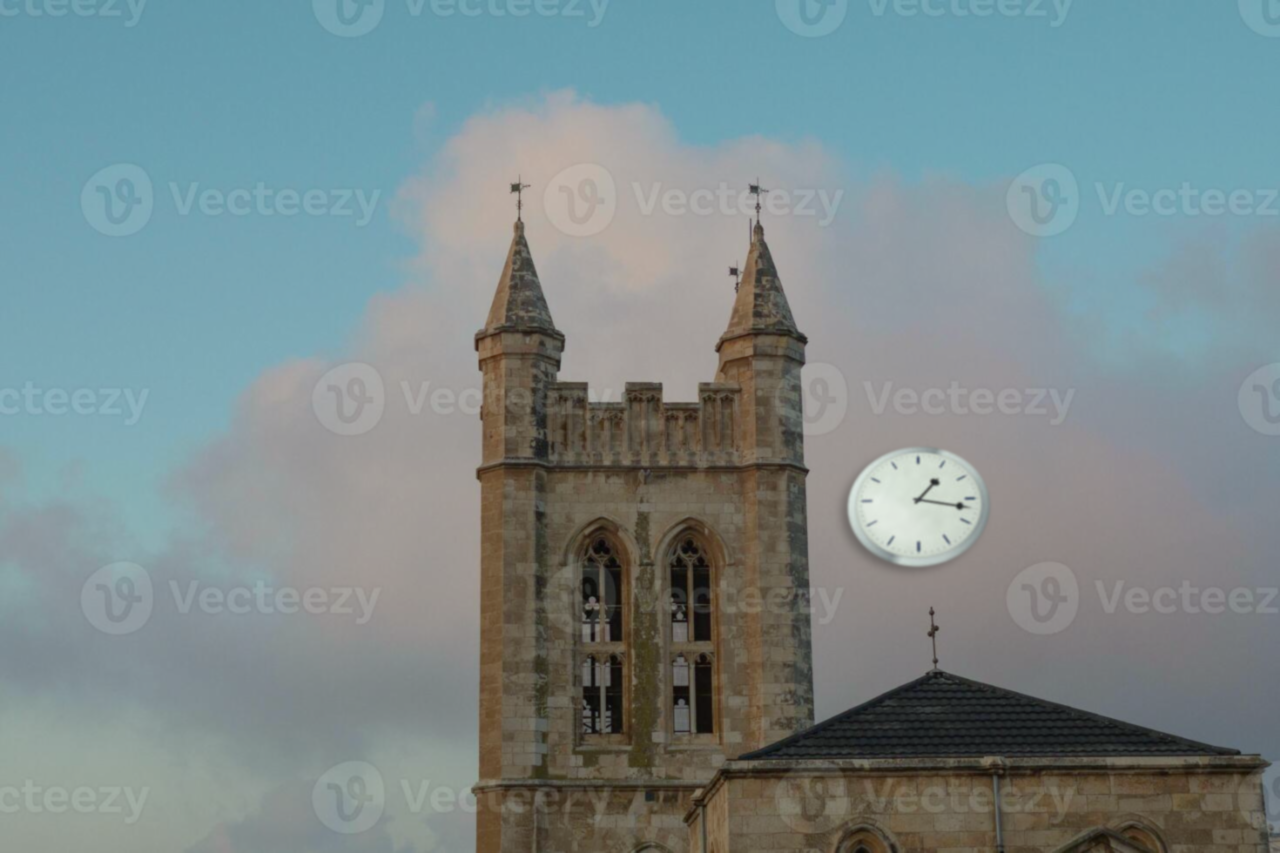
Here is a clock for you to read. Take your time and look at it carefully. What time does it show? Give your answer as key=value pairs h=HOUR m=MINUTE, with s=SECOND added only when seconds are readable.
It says h=1 m=17
